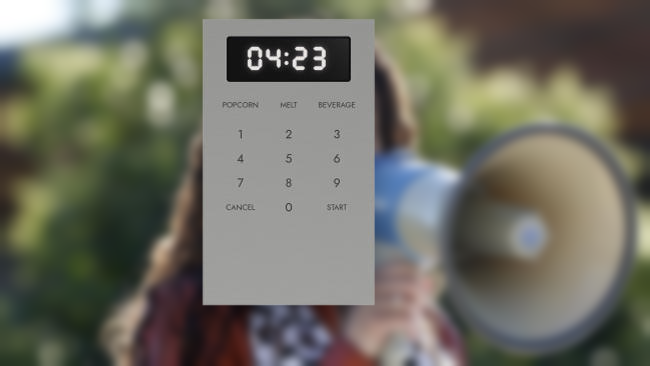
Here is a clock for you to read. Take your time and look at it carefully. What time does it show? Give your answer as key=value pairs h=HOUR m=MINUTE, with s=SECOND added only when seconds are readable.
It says h=4 m=23
